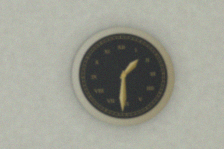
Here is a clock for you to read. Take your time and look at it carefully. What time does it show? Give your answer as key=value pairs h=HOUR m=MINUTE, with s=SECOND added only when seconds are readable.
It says h=1 m=31
